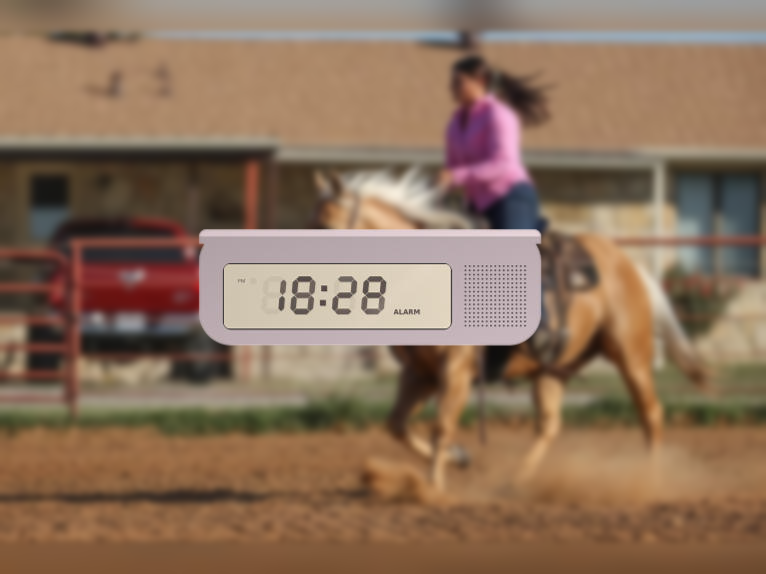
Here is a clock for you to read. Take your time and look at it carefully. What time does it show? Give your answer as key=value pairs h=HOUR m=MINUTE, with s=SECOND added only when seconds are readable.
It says h=18 m=28
